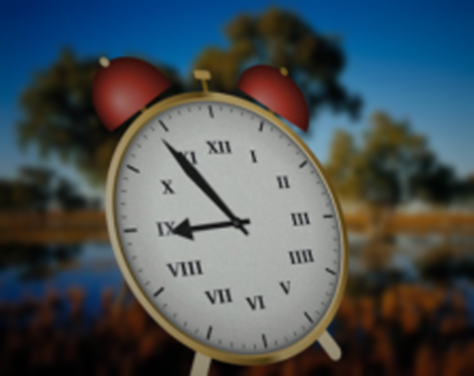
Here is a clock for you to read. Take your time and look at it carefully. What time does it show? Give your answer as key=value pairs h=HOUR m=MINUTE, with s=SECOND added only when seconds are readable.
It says h=8 m=54
